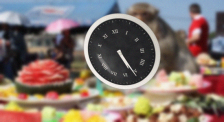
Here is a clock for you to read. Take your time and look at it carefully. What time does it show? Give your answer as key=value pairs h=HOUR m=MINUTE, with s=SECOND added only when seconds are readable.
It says h=5 m=26
